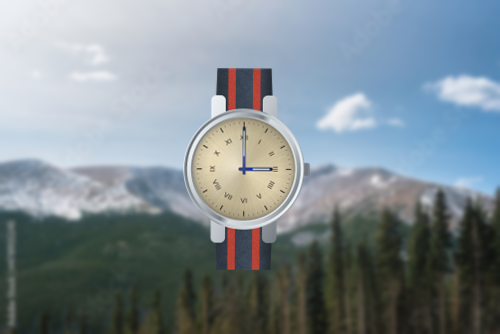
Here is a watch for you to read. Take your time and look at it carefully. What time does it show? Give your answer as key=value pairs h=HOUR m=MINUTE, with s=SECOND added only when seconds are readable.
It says h=3 m=0
